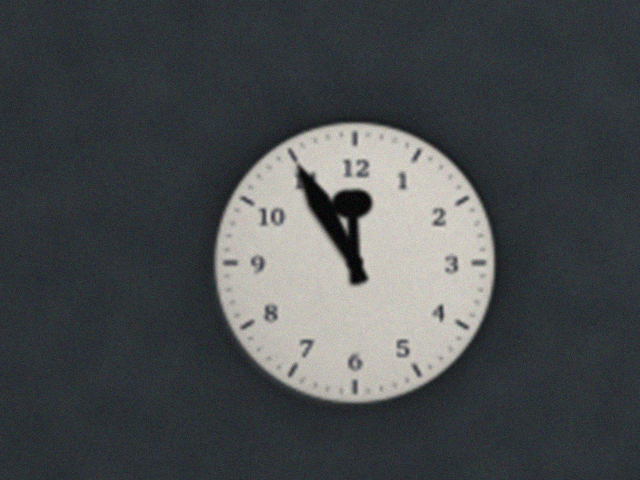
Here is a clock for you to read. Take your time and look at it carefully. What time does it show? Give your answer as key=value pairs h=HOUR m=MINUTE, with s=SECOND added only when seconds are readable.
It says h=11 m=55
